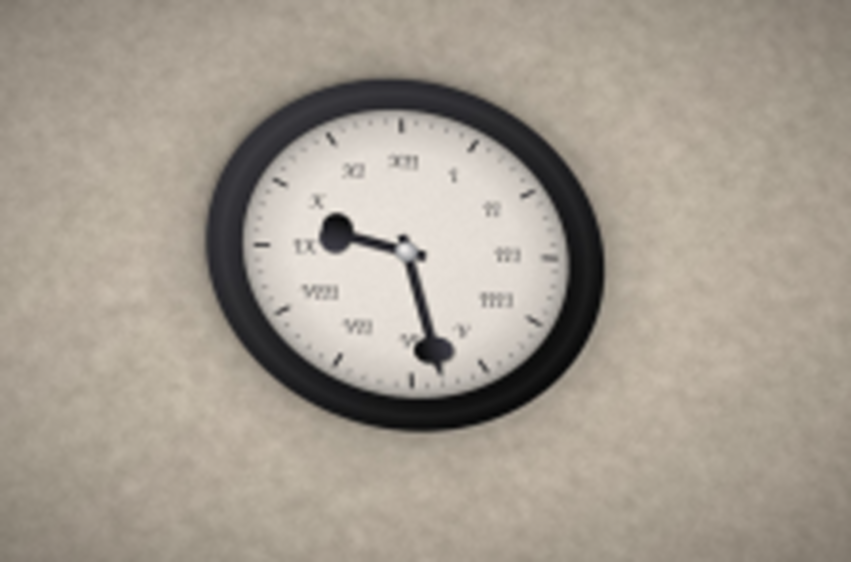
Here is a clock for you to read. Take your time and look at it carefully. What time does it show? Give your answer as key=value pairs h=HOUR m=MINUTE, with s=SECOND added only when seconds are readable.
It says h=9 m=28
